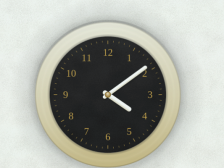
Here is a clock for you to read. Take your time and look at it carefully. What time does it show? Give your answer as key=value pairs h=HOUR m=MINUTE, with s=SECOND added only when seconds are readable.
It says h=4 m=9
